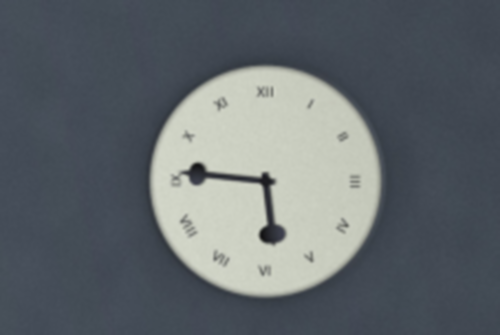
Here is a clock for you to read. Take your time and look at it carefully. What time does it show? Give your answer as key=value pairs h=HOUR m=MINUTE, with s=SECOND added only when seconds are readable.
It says h=5 m=46
